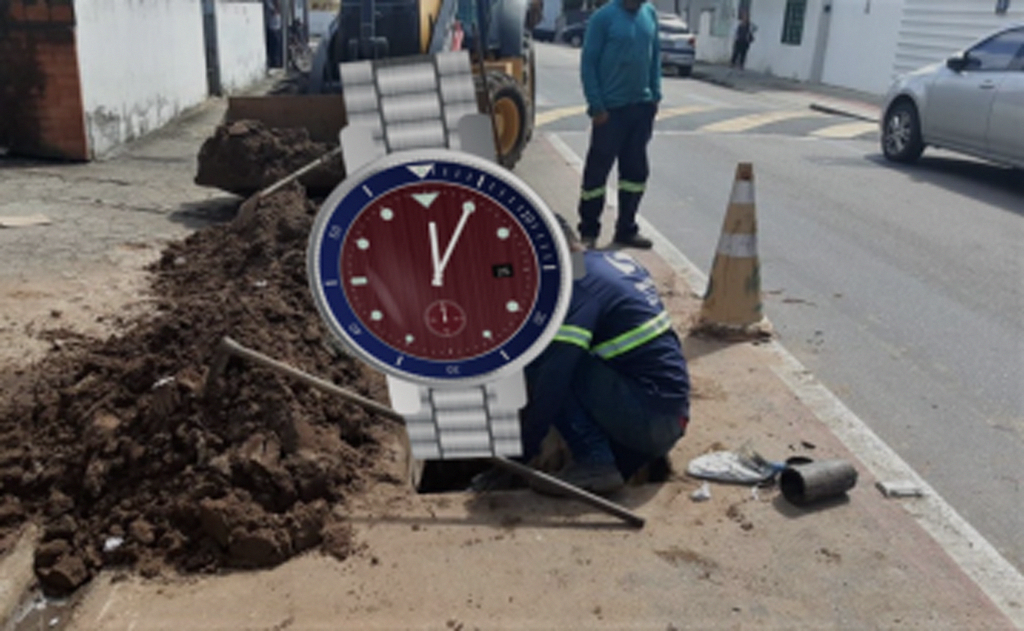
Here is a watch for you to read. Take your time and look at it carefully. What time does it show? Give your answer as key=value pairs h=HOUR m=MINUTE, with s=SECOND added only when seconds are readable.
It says h=12 m=5
